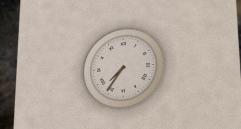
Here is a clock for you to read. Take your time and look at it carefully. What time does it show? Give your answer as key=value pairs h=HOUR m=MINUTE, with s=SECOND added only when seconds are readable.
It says h=7 m=36
